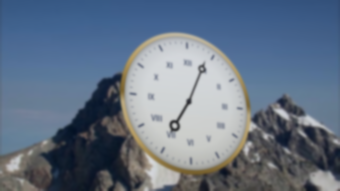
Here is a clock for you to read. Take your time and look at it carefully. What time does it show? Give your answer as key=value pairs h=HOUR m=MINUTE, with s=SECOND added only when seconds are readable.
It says h=7 m=4
